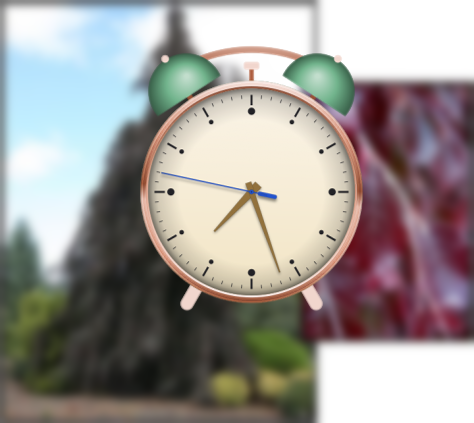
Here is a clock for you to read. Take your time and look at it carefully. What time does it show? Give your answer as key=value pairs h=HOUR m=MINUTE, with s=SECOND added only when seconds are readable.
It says h=7 m=26 s=47
